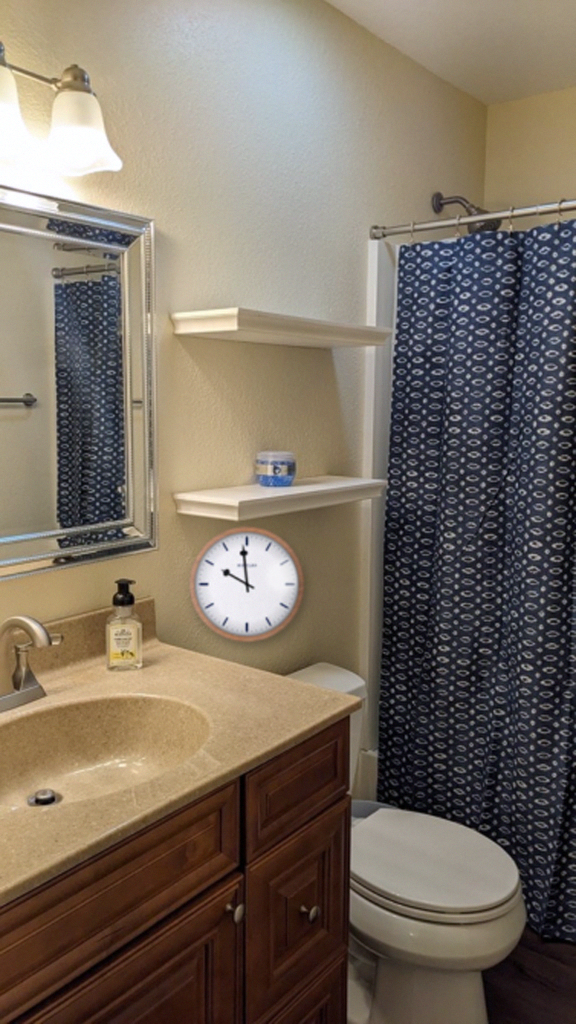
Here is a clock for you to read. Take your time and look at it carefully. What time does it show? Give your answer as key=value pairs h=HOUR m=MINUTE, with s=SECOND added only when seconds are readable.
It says h=9 m=59
